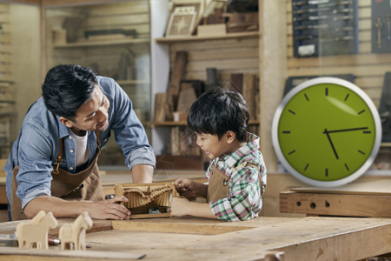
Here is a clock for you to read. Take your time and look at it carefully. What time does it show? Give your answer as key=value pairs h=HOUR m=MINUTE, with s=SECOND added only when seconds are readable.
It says h=5 m=14
